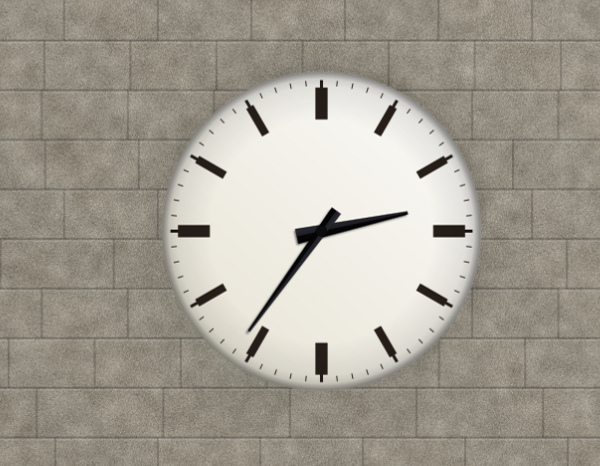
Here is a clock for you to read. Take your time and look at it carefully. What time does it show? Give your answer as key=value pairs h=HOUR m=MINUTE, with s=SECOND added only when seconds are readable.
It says h=2 m=36
